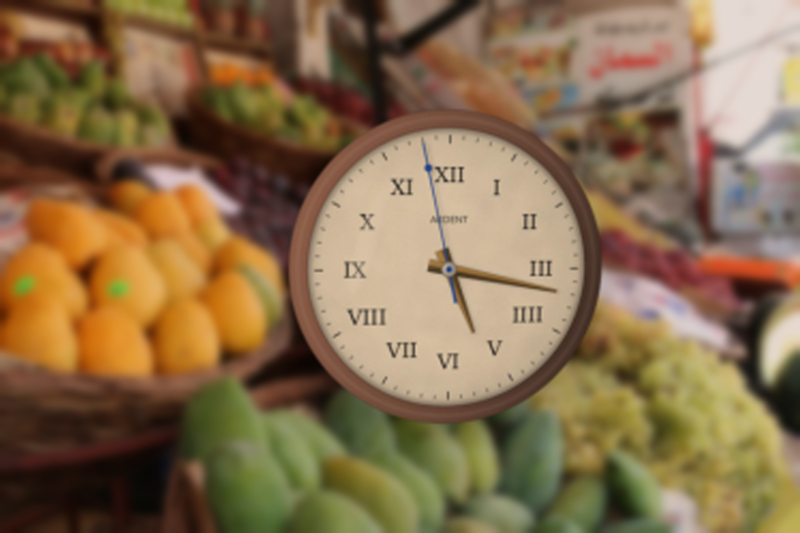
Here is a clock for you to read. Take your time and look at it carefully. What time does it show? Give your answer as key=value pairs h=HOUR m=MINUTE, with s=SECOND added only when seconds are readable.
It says h=5 m=16 s=58
